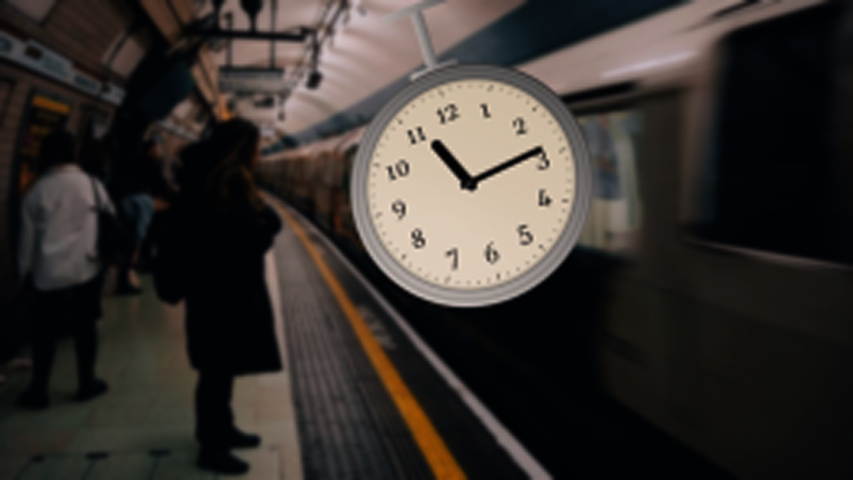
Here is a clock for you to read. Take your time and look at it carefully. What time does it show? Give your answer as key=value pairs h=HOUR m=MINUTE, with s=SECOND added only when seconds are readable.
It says h=11 m=14
